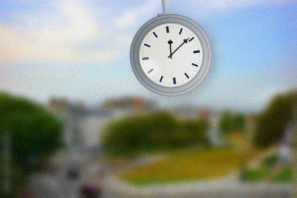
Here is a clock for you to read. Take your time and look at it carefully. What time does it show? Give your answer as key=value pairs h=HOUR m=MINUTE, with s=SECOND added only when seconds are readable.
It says h=12 m=9
